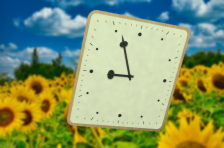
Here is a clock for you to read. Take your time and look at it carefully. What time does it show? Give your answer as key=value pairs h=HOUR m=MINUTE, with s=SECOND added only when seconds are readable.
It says h=8 m=56
